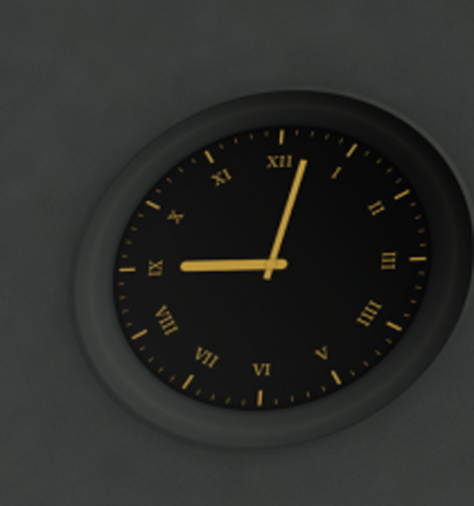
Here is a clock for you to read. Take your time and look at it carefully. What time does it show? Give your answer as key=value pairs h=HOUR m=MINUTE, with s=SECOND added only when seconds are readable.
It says h=9 m=2
